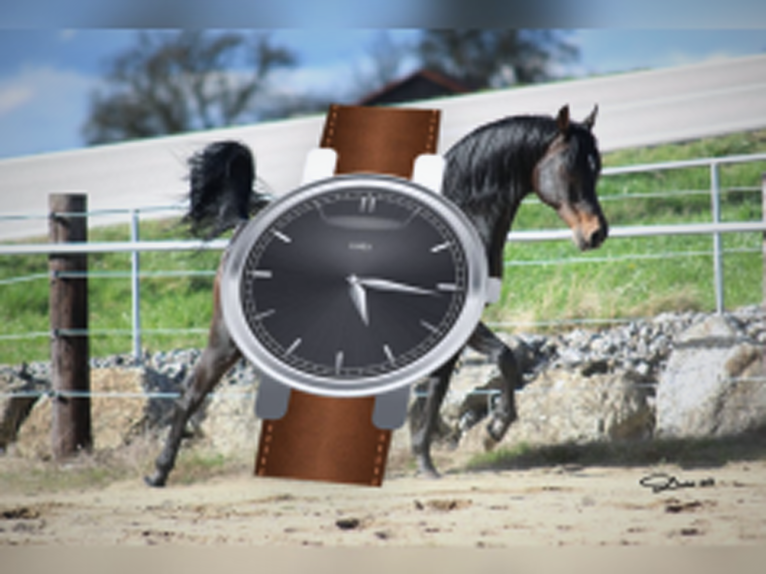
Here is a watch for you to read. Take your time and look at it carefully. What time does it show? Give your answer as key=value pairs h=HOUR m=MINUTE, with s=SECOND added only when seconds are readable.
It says h=5 m=16
